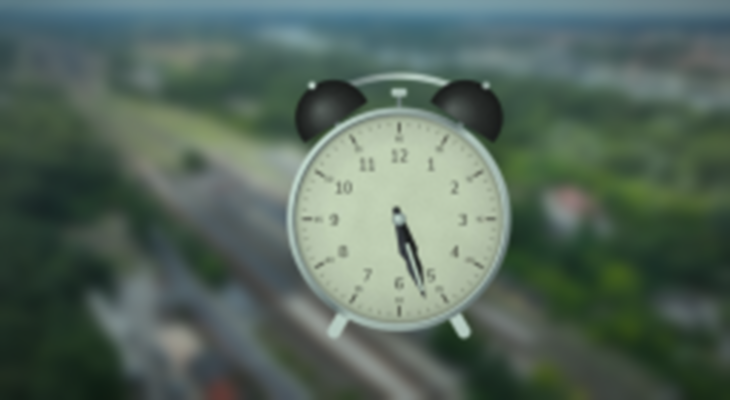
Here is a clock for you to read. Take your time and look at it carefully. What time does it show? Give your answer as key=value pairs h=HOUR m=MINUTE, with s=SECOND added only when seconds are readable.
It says h=5 m=27
